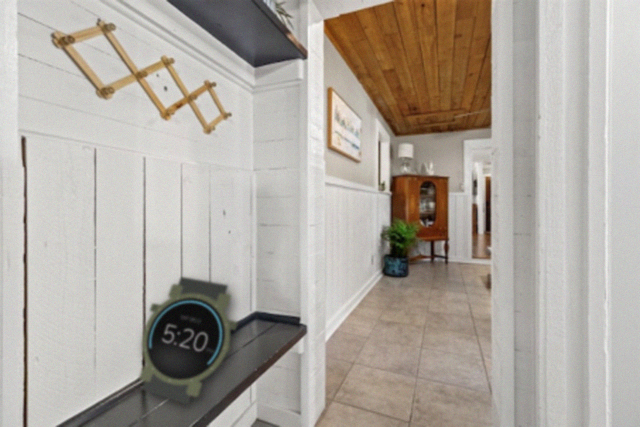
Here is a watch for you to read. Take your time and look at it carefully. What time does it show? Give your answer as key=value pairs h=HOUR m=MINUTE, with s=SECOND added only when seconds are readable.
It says h=5 m=20
